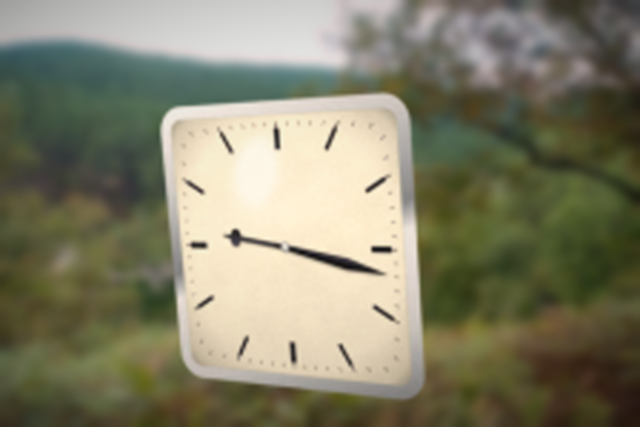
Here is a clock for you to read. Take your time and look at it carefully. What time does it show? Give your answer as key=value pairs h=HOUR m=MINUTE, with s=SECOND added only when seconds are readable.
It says h=9 m=17
